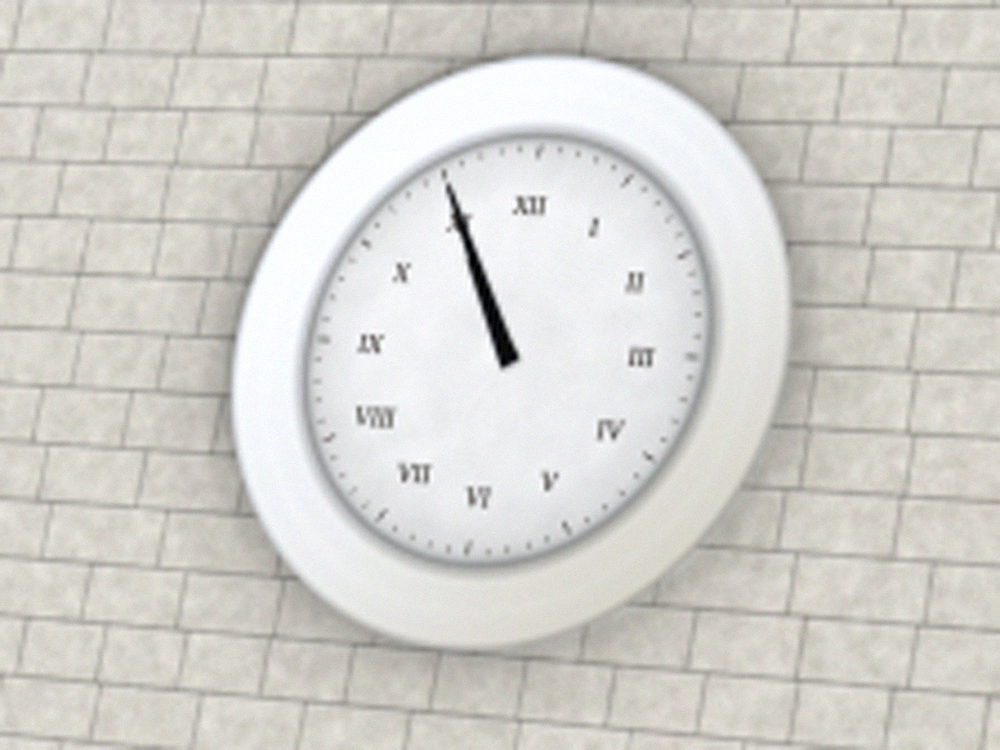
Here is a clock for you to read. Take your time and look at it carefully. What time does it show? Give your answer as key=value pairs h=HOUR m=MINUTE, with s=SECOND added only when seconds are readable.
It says h=10 m=55
